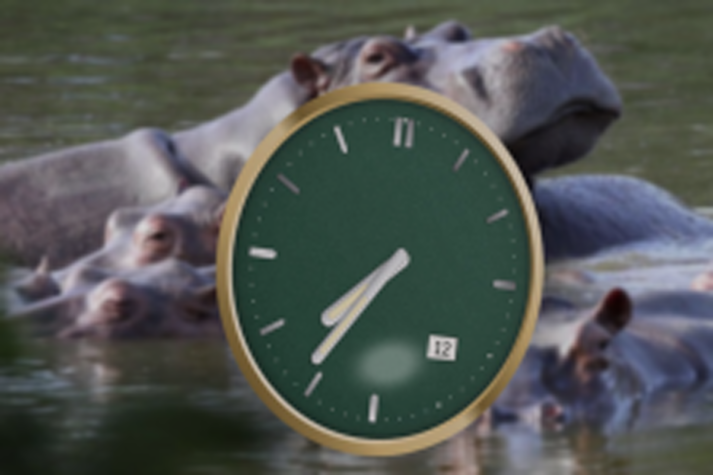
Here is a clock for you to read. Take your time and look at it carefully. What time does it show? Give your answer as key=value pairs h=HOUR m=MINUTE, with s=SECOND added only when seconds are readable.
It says h=7 m=36
